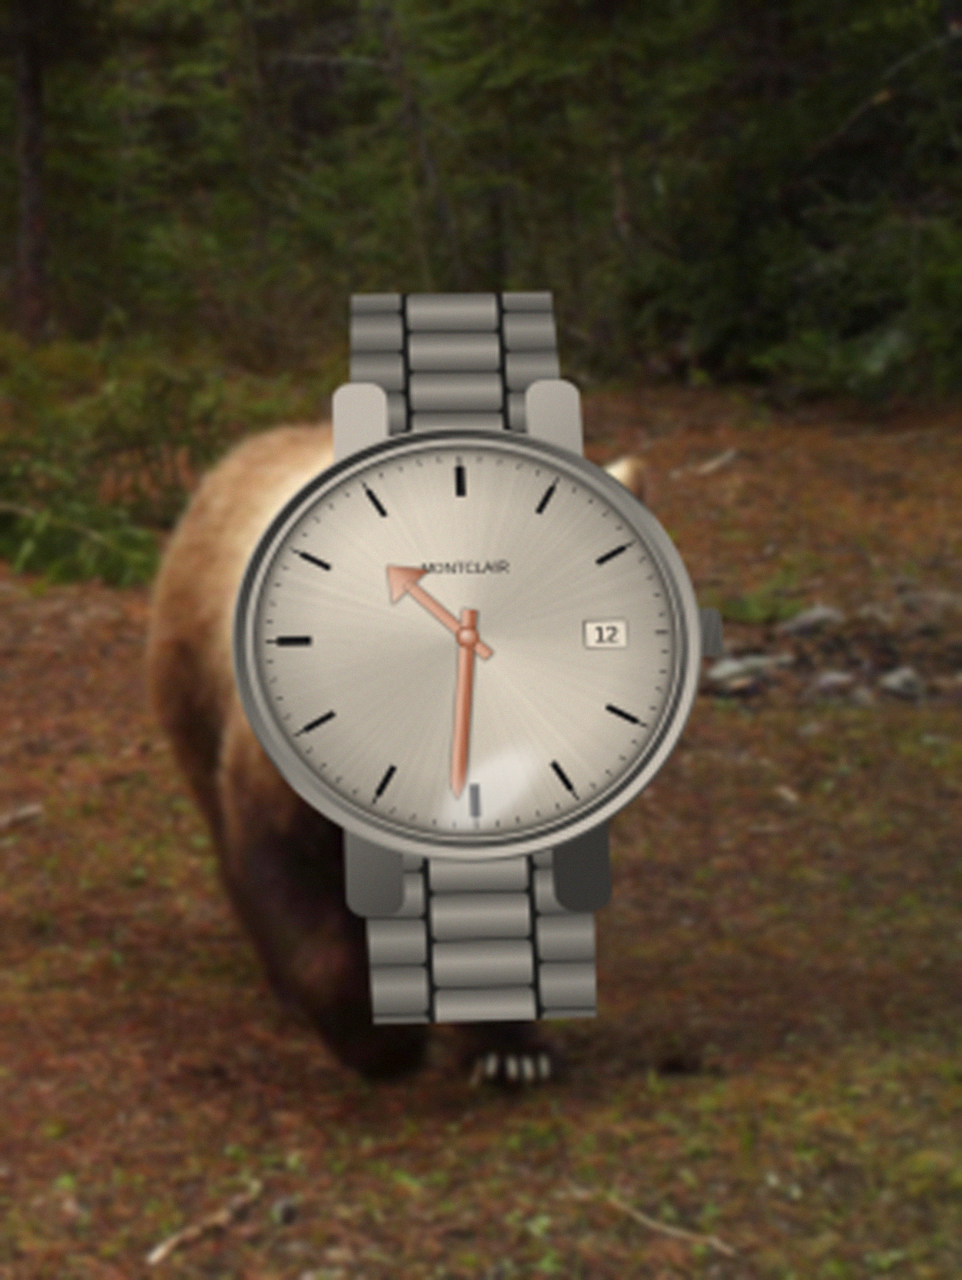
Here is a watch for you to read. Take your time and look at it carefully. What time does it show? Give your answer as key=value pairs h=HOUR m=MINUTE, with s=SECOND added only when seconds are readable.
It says h=10 m=31
